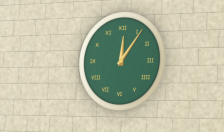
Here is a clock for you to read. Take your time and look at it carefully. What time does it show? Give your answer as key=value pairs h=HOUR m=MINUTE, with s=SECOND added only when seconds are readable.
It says h=12 m=6
